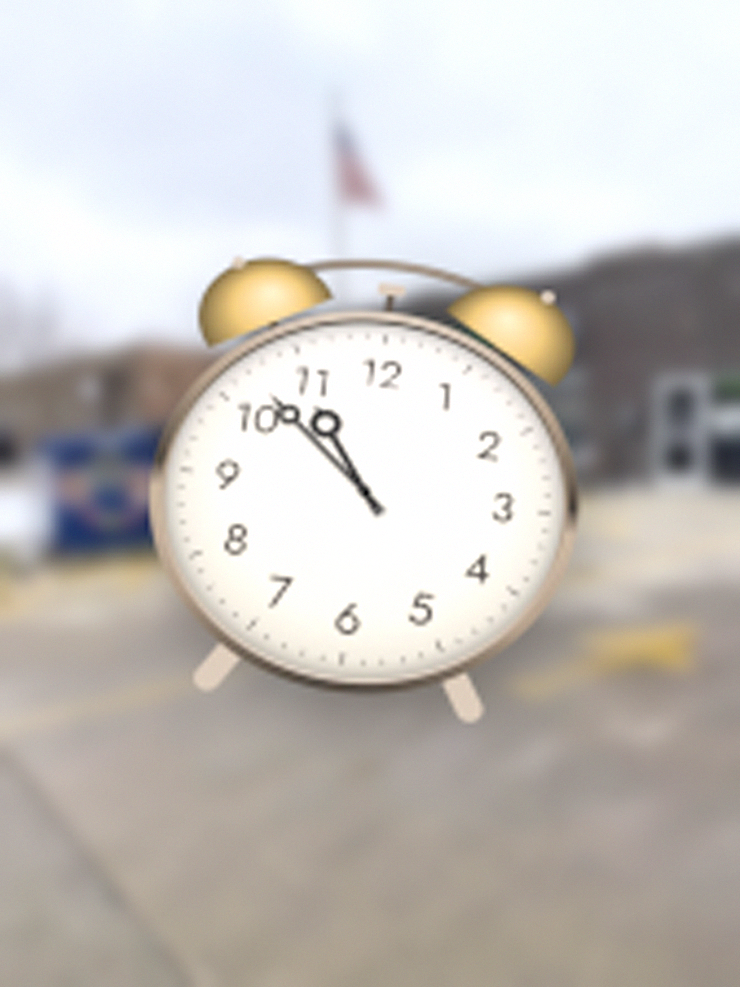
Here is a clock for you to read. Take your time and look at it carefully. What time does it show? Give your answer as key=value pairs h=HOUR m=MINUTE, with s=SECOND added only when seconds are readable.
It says h=10 m=52
